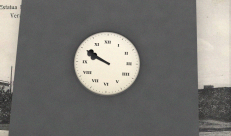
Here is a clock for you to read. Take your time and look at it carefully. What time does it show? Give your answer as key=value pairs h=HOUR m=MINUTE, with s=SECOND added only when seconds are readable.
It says h=9 m=50
